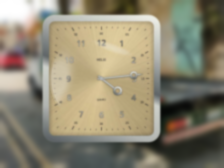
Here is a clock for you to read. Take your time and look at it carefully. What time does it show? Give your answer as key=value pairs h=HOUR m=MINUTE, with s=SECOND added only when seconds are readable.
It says h=4 m=14
